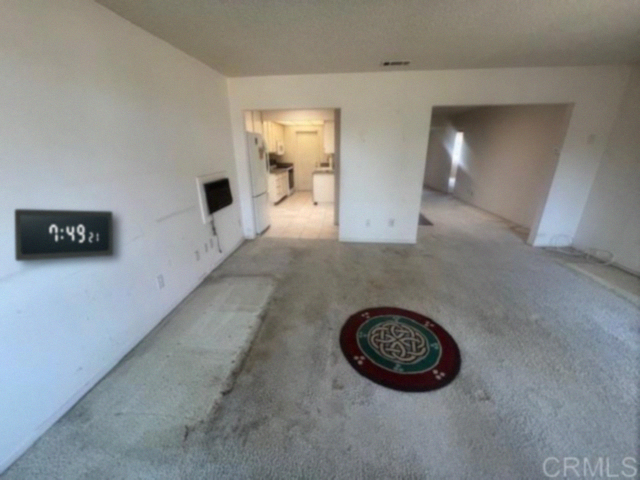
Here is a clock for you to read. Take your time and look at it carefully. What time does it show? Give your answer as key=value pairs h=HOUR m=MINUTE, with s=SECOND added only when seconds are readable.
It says h=7 m=49
